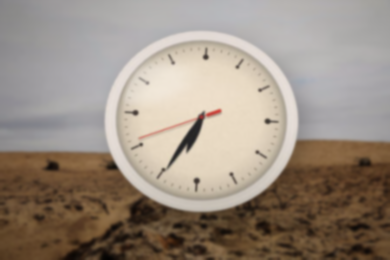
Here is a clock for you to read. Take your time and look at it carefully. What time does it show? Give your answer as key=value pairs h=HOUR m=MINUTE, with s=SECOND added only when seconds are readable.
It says h=6 m=34 s=41
